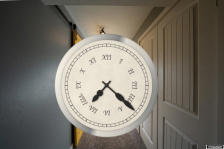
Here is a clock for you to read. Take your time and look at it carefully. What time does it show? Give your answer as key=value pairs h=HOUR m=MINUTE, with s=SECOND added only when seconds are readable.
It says h=7 m=22
